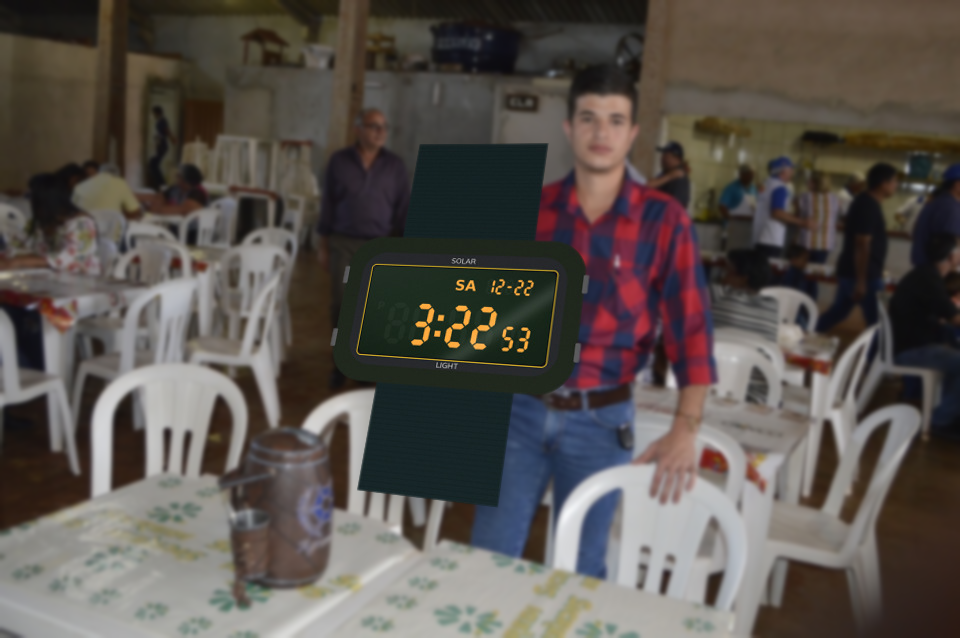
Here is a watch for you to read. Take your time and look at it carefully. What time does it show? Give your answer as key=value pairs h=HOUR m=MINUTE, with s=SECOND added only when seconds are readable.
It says h=3 m=22 s=53
